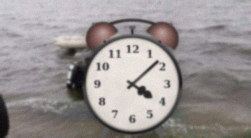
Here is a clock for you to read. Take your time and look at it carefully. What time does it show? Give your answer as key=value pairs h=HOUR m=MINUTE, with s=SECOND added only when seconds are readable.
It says h=4 m=8
